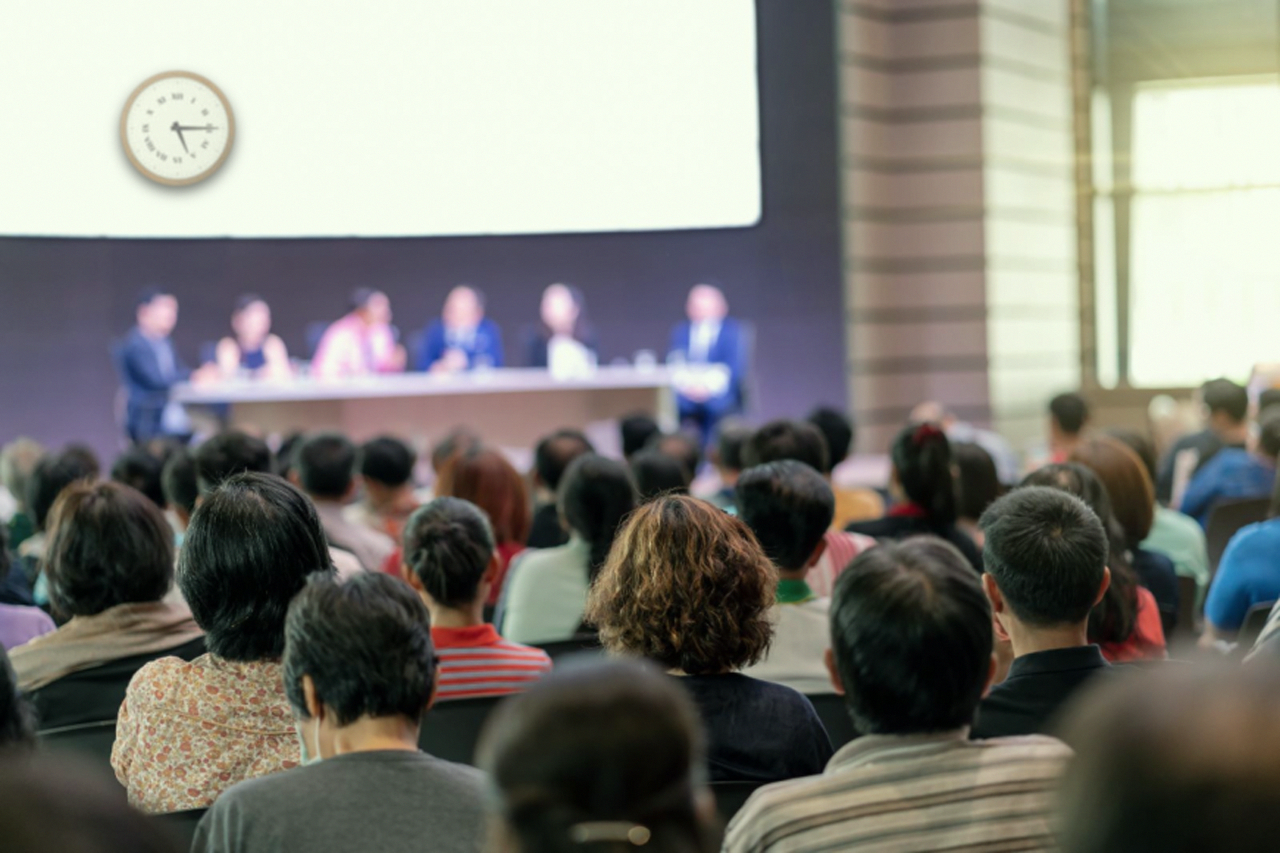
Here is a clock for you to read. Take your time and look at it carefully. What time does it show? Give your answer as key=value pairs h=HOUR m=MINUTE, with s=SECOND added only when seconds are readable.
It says h=5 m=15
